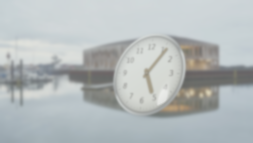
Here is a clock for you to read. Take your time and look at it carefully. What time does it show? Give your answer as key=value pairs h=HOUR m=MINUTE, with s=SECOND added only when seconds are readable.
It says h=5 m=6
